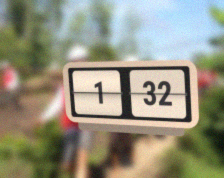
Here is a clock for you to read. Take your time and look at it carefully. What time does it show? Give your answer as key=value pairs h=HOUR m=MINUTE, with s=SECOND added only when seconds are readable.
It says h=1 m=32
